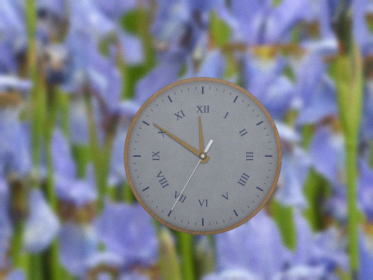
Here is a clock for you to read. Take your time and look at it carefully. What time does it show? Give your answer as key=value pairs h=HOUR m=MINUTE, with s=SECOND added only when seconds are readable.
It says h=11 m=50 s=35
